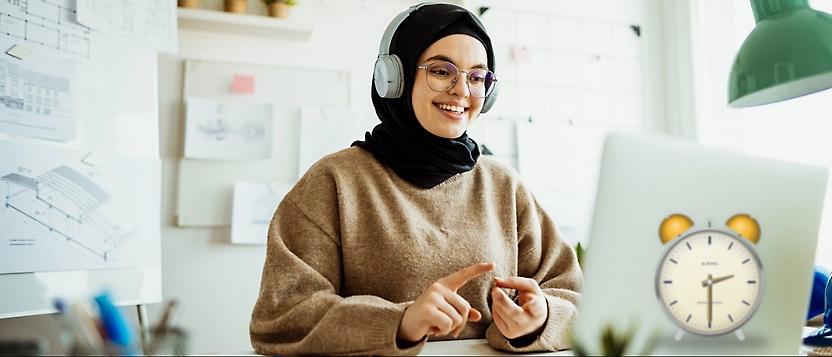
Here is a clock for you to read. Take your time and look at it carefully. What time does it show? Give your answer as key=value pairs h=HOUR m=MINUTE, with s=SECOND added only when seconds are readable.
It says h=2 m=30
